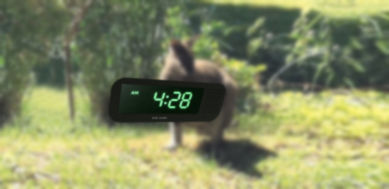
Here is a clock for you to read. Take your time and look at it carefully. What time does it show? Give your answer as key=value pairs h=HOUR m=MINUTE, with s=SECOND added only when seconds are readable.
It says h=4 m=28
